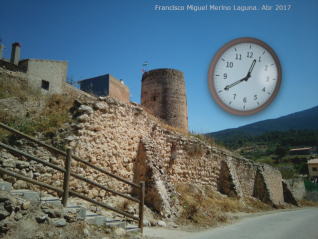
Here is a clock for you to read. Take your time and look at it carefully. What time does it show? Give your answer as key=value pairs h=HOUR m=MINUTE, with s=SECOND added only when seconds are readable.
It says h=12 m=40
